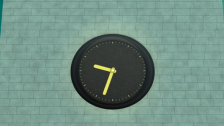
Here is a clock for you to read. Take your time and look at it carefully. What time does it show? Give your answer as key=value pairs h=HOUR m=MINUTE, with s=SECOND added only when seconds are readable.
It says h=9 m=33
